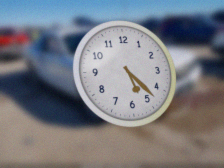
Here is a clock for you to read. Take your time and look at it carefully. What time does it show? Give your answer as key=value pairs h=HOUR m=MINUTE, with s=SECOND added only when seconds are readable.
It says h=5 m=23
